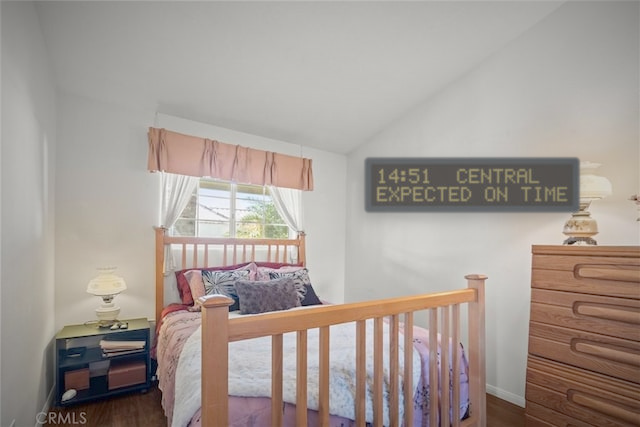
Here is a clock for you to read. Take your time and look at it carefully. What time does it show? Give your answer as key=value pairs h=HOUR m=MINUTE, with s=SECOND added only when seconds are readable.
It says h=14 m=51
